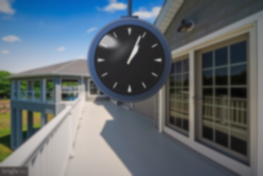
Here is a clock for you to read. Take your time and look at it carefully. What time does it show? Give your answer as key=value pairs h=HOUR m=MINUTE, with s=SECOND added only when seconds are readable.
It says h=1 m=4
